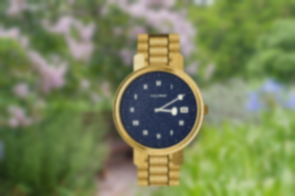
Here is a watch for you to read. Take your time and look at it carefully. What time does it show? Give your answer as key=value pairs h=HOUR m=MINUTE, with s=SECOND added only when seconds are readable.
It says h=3 m=10
